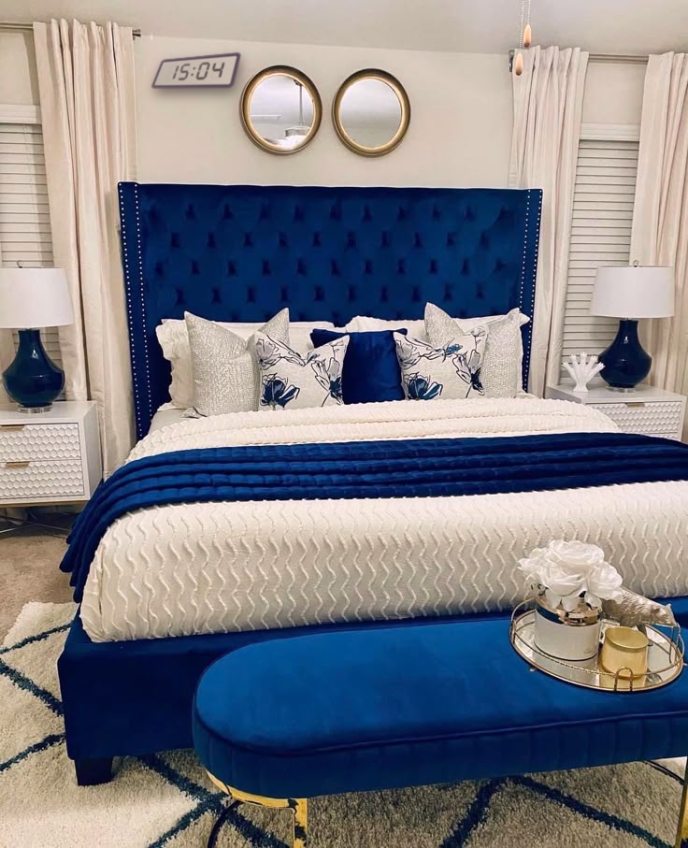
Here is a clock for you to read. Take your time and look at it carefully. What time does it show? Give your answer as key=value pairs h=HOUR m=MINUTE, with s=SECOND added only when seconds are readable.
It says h=15 m=4
